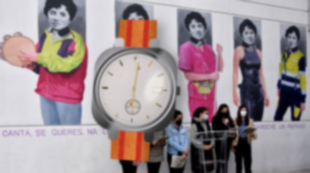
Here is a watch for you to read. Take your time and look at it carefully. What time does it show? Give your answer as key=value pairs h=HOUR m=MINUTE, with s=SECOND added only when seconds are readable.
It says h=6 m=1
